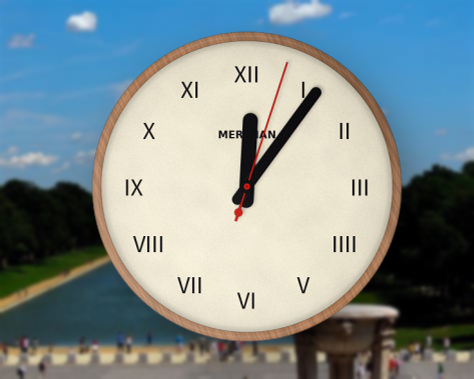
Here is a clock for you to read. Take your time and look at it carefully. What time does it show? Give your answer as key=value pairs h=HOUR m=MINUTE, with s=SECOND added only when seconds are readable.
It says h=12 m=6 s=3
